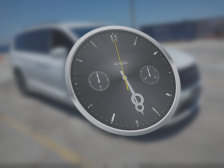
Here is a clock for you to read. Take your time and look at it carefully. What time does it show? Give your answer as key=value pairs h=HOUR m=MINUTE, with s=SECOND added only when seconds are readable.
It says h=5 m=28
